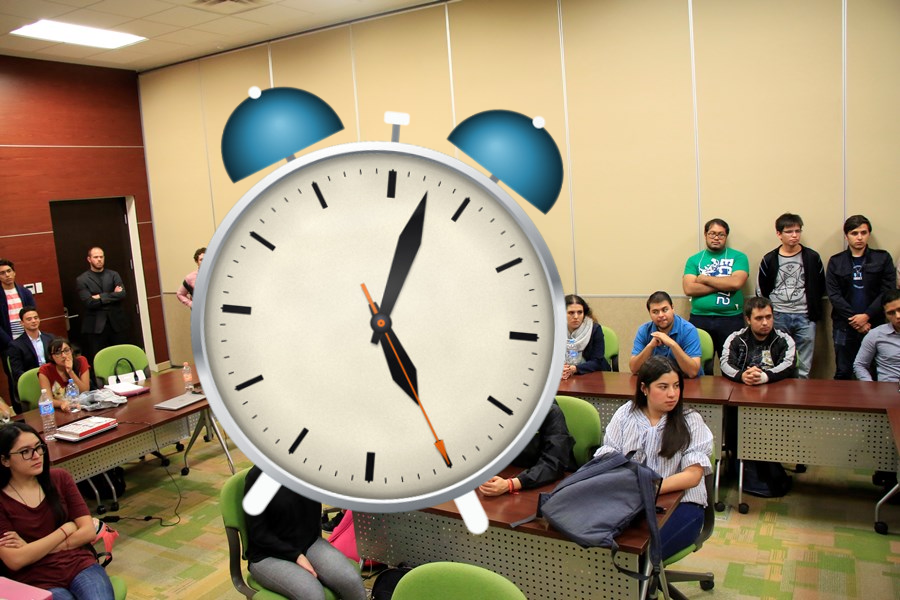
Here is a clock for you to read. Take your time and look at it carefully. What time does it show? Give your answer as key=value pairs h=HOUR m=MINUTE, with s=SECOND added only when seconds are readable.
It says h=5 m=2 s=25
